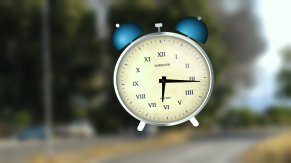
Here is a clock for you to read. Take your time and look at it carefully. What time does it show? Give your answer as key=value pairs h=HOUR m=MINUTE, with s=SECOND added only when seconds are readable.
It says h=6 m=16
